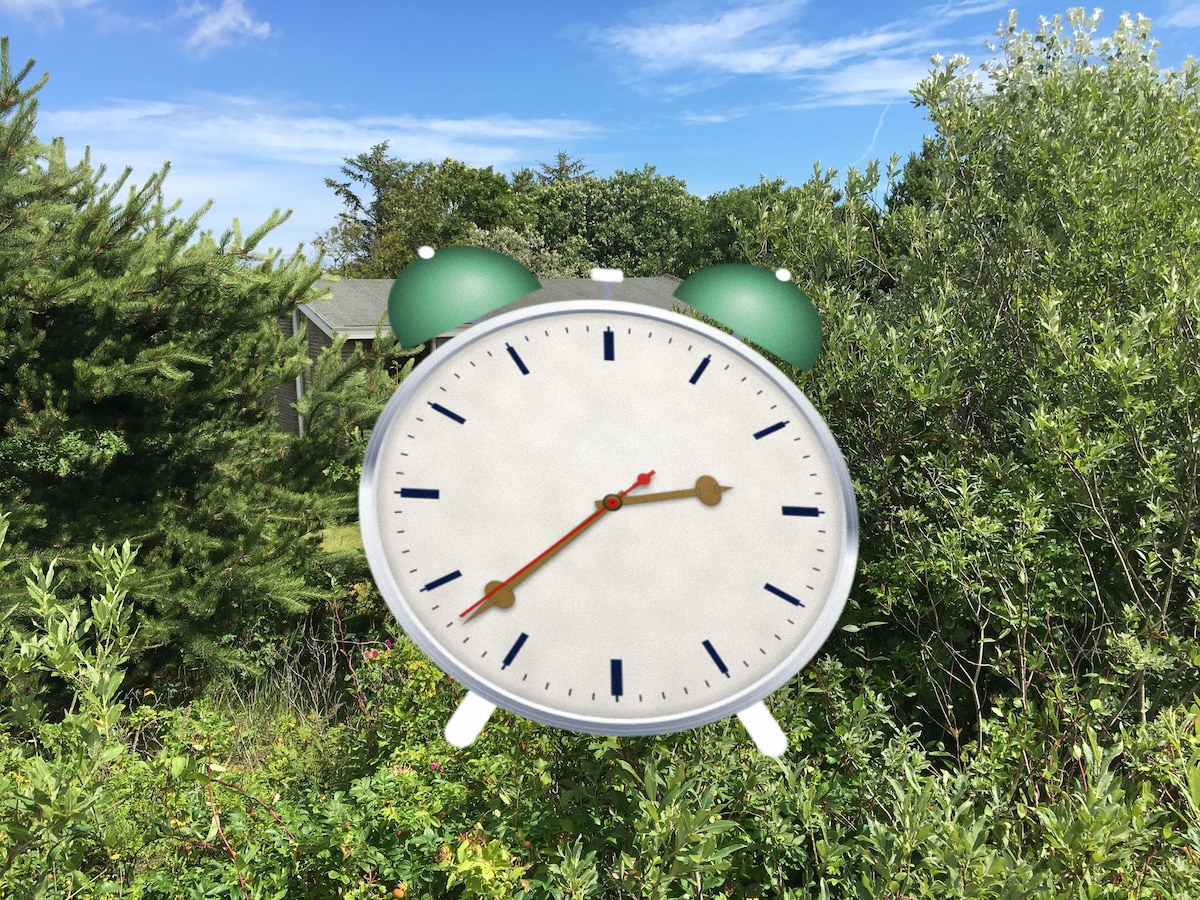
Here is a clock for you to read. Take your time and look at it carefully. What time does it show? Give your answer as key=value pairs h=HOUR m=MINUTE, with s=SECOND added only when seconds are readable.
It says h=2 m=37 s=38
